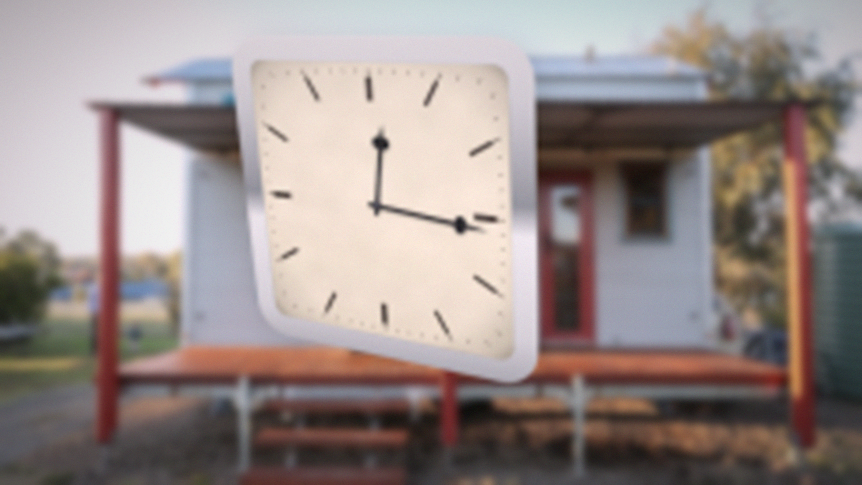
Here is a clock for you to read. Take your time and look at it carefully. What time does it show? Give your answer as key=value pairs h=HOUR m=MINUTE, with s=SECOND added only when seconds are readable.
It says h=12 m=16
